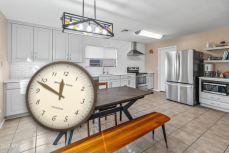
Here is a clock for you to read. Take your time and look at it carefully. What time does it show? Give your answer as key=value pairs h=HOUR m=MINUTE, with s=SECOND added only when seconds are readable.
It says h=11 m=48
